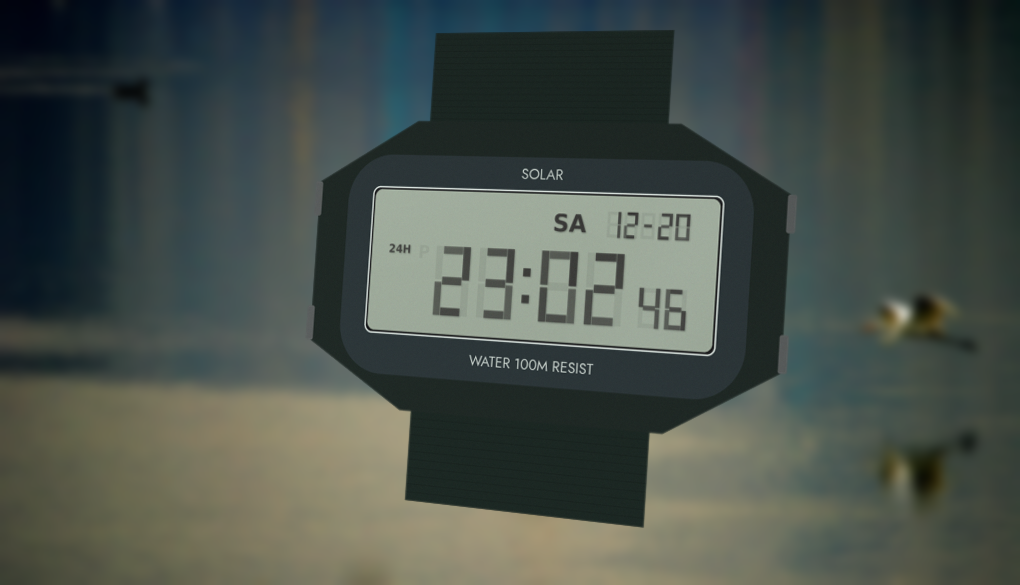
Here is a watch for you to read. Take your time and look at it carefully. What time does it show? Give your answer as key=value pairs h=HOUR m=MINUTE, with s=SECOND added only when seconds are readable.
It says h=23 m=2 s=46
